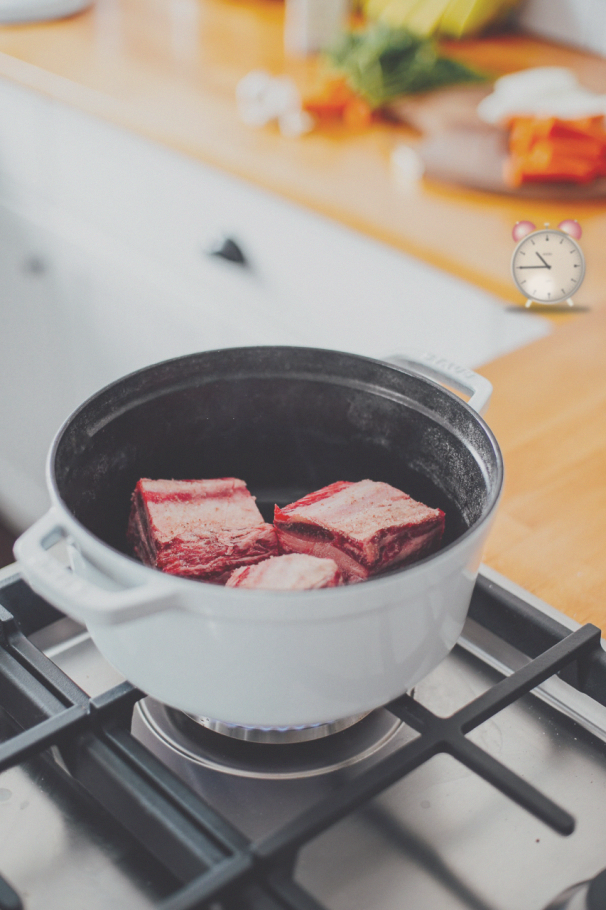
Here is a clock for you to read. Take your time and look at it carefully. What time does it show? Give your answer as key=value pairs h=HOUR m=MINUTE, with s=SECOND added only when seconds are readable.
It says h=10 m=45
